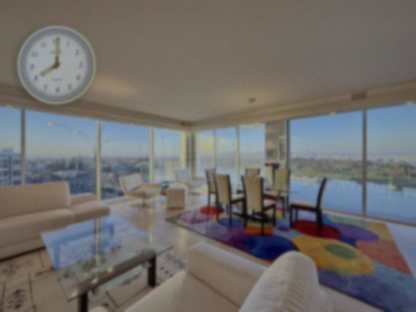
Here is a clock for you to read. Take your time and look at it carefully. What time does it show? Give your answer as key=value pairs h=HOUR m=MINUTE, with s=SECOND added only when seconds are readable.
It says h=8 m=1
